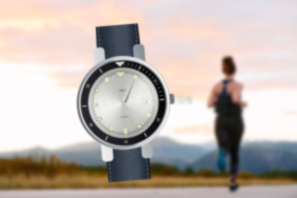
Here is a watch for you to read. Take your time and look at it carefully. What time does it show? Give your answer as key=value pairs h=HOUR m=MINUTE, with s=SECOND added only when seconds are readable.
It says h=1 m=5
